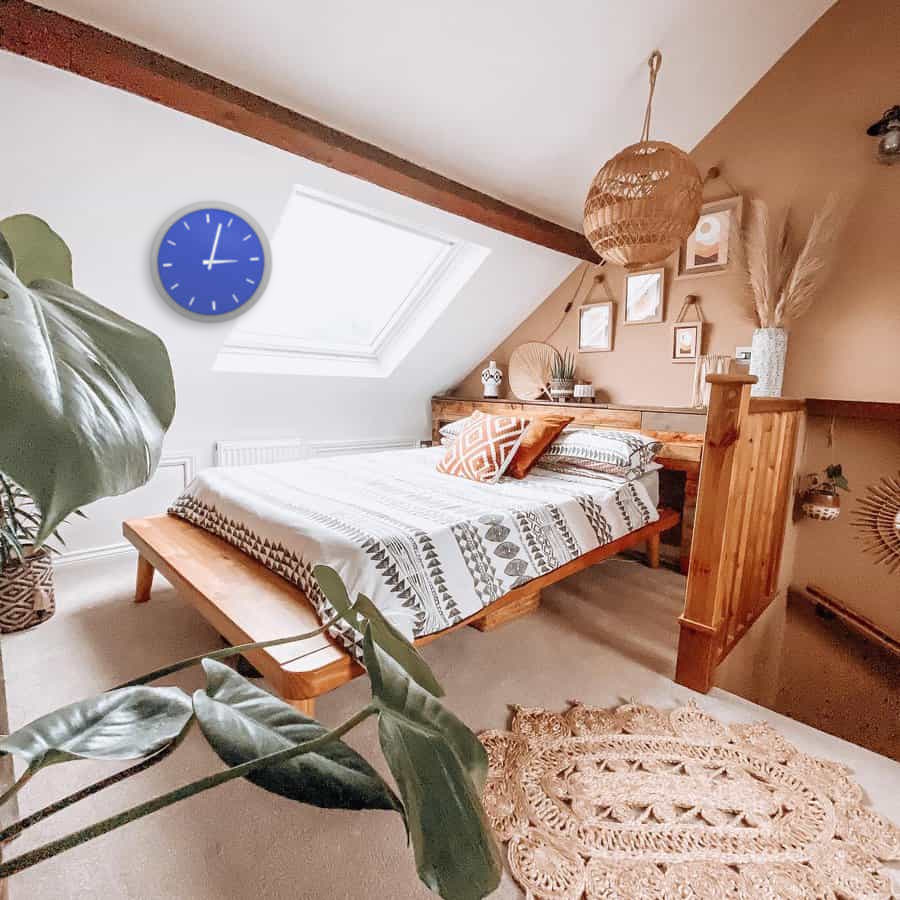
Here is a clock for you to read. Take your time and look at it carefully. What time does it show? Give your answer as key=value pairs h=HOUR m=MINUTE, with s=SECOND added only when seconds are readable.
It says h=3 m=3
